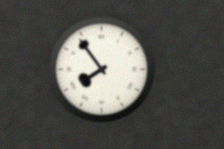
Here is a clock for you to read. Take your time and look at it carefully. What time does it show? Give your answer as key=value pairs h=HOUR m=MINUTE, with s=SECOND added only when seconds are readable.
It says h=7 m=54
